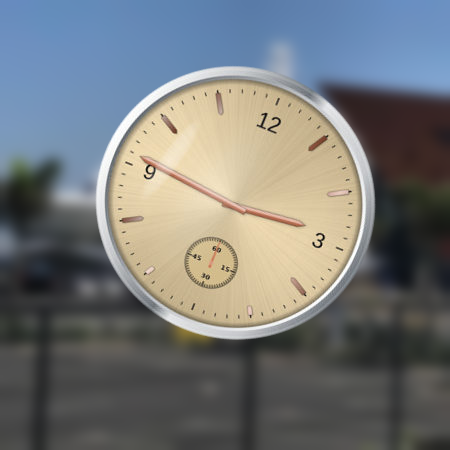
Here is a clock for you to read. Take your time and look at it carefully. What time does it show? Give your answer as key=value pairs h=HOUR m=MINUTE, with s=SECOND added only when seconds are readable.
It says h=2 m=46
